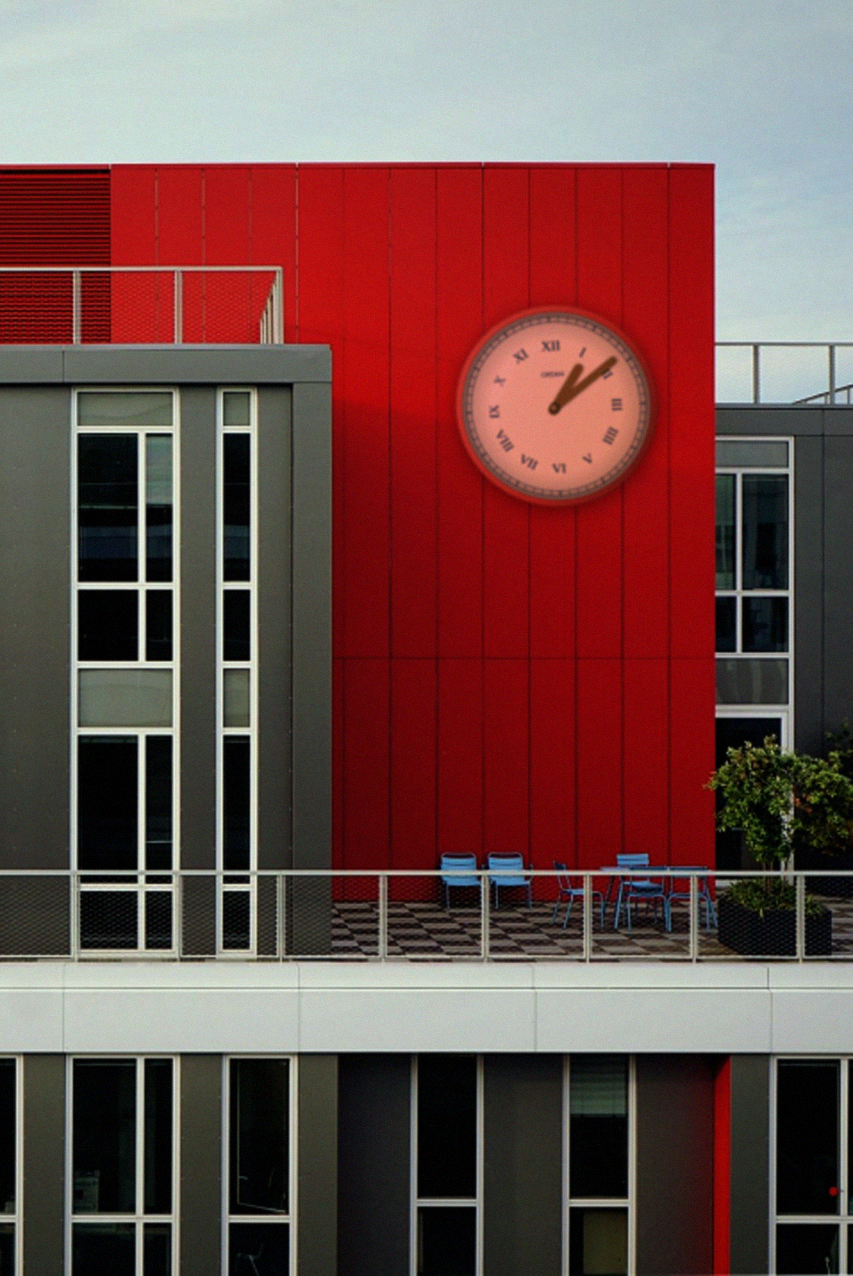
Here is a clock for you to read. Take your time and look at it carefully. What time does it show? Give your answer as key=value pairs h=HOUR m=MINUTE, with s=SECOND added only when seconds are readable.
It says h=1 m=9
